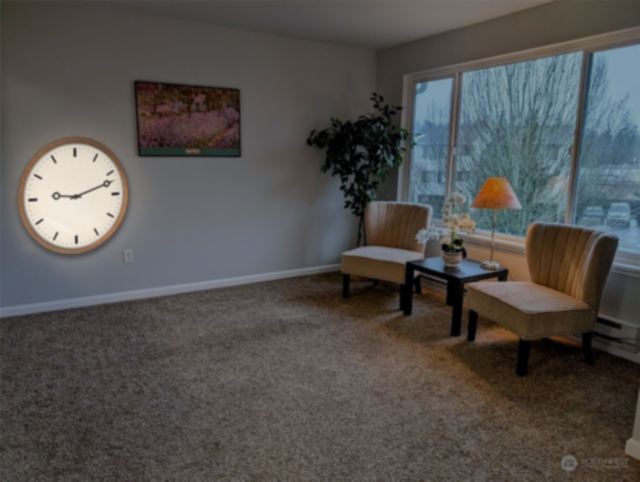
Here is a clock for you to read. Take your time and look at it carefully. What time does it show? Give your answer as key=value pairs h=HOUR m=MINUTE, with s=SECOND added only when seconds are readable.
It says h=9 m=12
